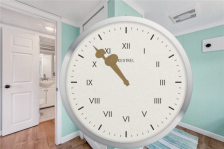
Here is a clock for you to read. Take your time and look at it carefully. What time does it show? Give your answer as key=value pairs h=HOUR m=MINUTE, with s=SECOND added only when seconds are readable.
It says h=10 m=53
